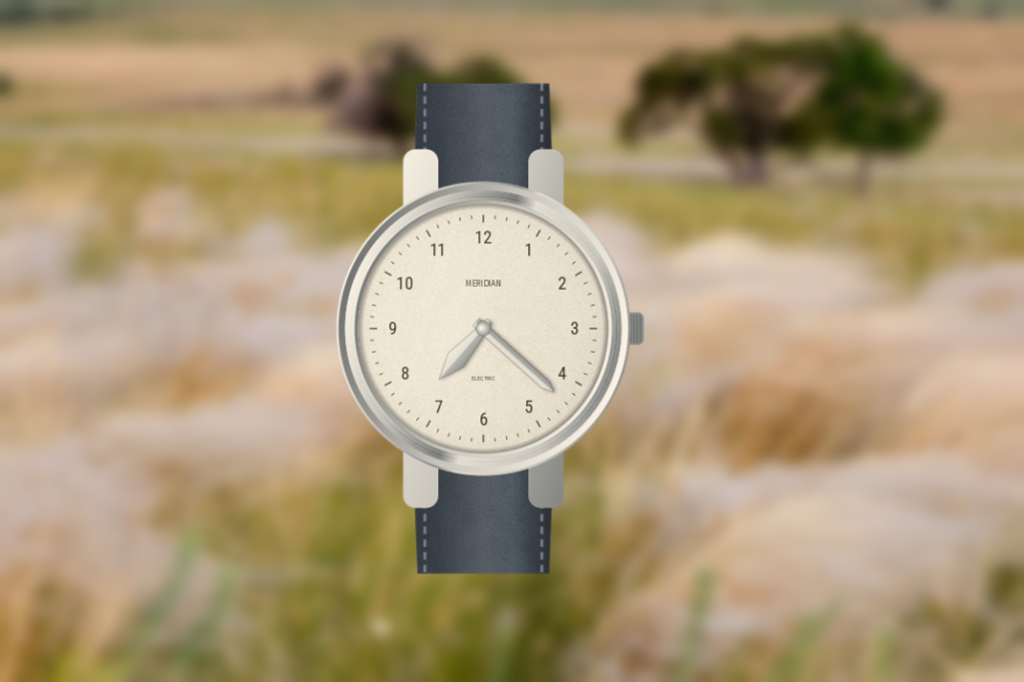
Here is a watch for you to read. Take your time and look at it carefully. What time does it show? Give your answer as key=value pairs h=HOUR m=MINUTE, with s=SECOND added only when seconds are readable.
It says h=7 m=22
